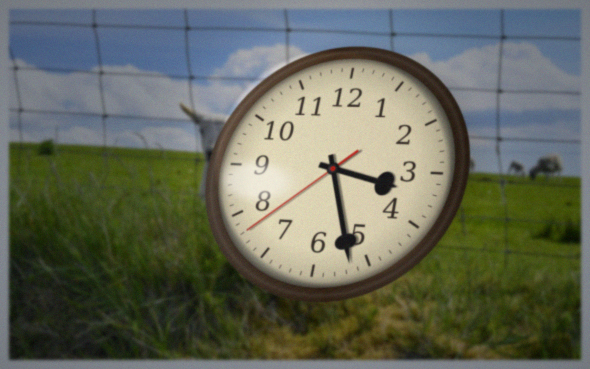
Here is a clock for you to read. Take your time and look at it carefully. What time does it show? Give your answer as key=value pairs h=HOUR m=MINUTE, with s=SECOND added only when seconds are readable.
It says h=3 m=26 s=38
